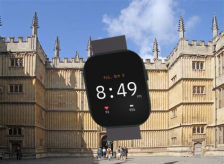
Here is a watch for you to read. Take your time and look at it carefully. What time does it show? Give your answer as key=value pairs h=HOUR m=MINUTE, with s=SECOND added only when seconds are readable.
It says h=8 m=49
